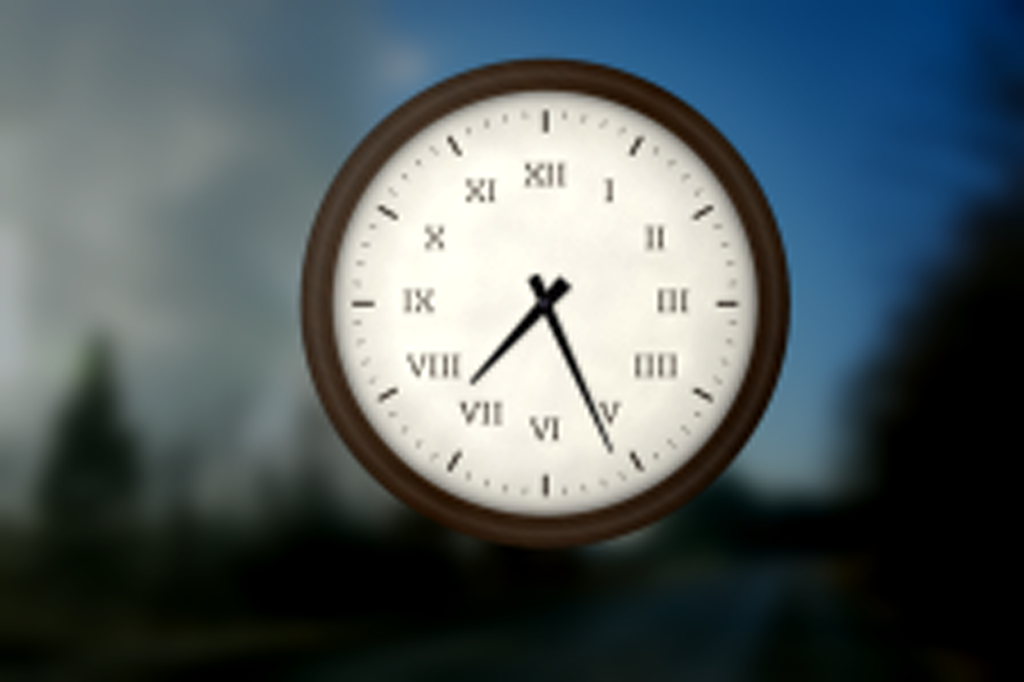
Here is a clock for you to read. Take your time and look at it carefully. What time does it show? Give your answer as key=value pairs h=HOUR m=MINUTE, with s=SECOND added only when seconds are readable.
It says h=7 m=26
